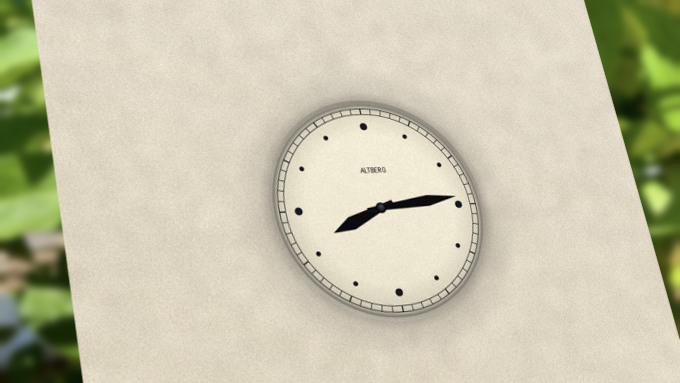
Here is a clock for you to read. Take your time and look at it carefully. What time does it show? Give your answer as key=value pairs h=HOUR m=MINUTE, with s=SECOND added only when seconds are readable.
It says h=8 m=14
